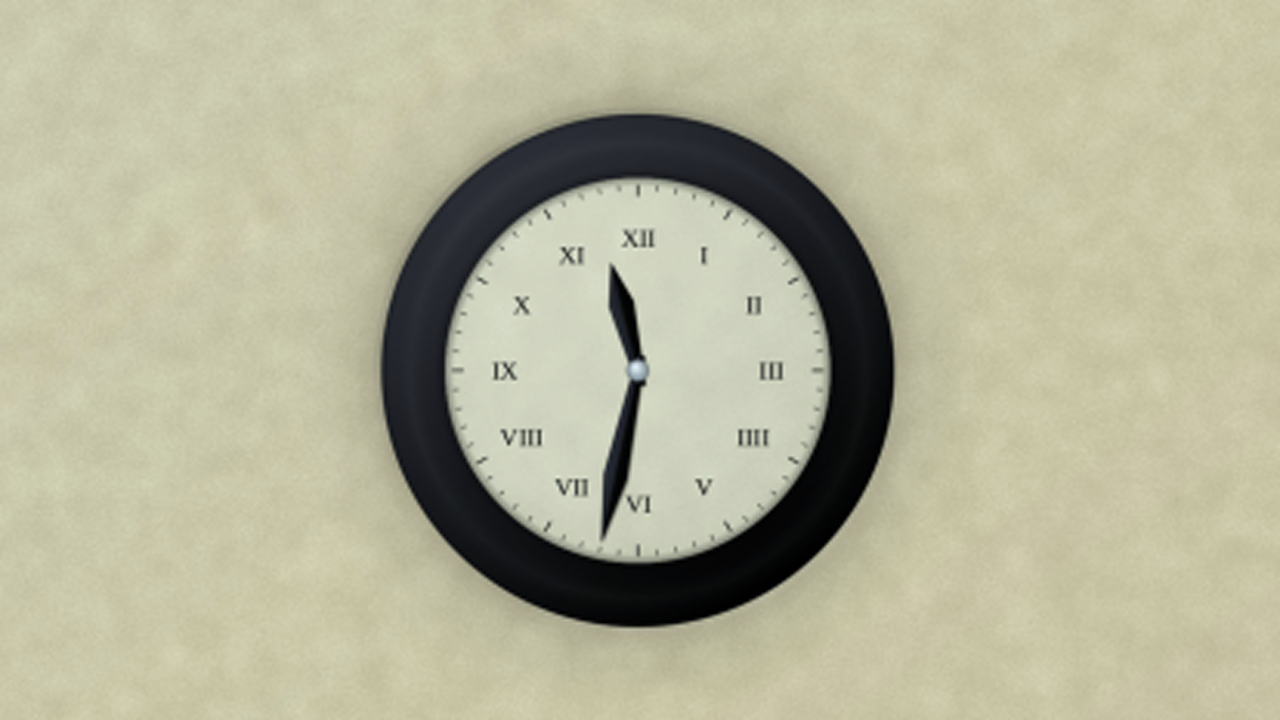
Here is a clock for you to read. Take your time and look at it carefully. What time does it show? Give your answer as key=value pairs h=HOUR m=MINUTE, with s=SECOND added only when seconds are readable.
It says h=11 m=32
